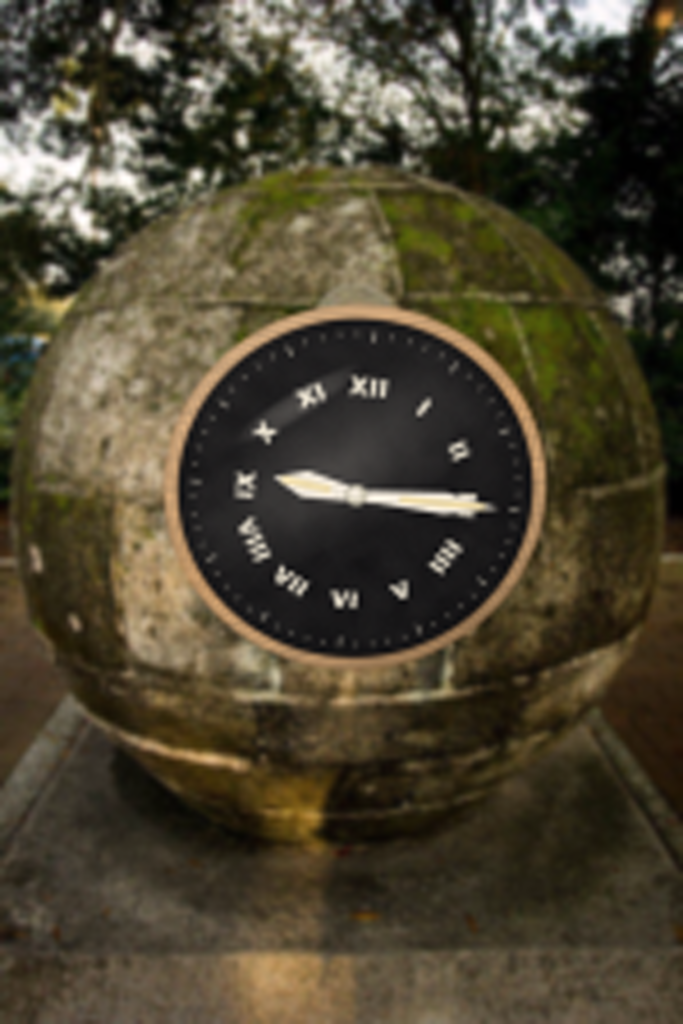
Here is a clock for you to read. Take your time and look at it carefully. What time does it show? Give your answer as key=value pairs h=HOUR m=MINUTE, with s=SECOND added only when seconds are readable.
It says h=9 m=15
